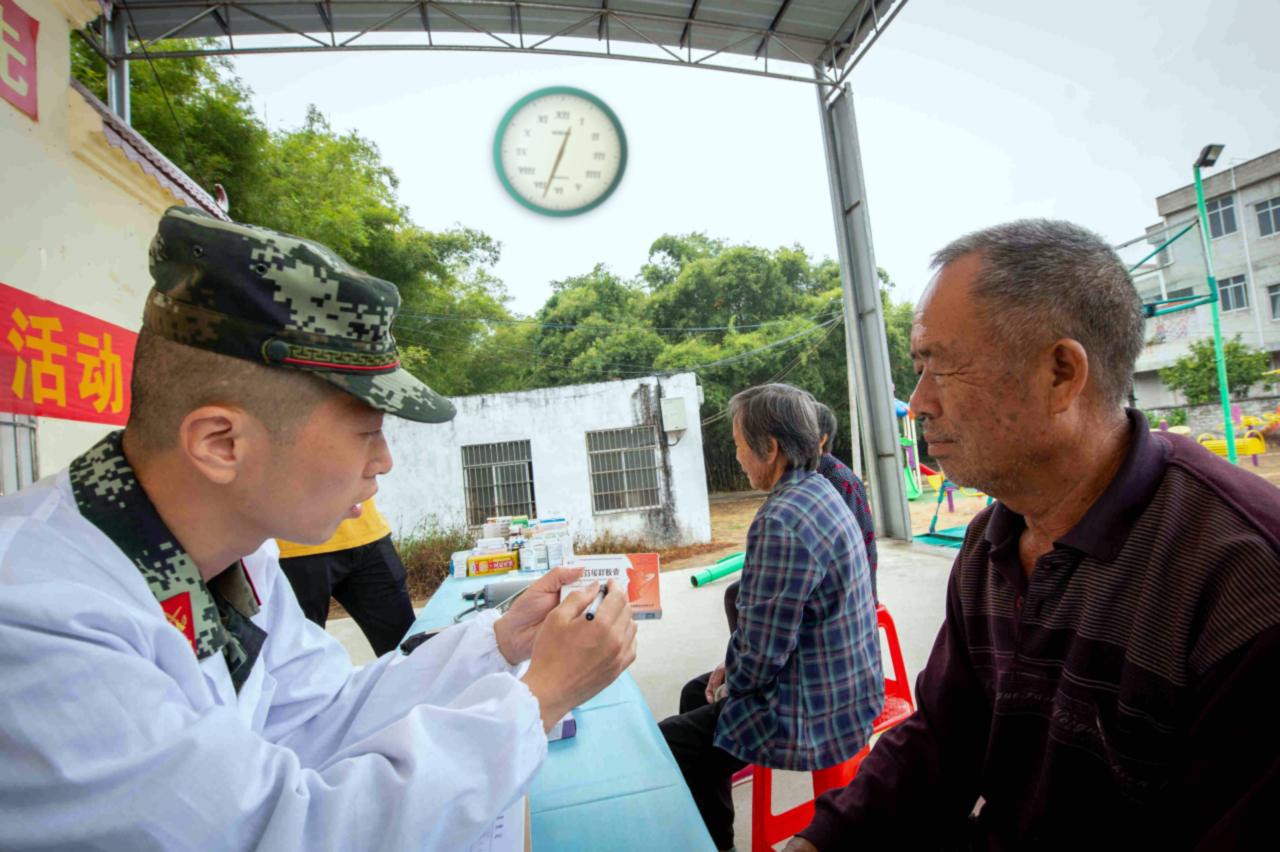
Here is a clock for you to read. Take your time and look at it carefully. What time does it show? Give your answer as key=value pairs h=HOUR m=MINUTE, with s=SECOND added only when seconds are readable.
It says h=12 m=33
